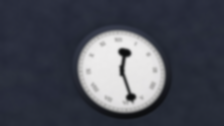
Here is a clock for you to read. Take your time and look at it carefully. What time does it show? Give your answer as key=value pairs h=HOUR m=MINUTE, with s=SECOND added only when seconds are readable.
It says h=12 m=28
